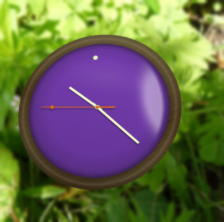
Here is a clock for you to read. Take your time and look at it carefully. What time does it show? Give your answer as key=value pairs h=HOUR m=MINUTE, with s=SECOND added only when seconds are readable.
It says h=10 m=22 s=46
